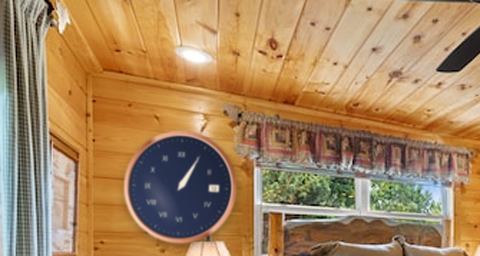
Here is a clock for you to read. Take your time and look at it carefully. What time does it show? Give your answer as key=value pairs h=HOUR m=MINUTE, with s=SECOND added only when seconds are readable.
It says h=1 m=5
